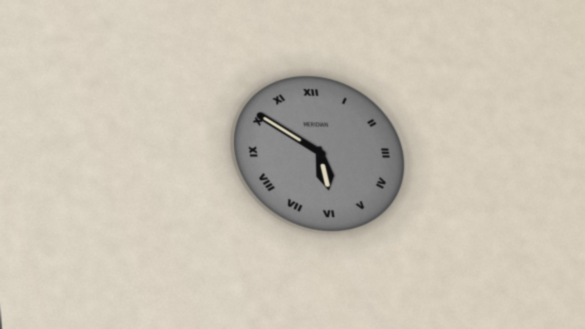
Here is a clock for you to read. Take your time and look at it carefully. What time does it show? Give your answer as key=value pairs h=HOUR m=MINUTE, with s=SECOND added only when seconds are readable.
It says h=5 m=51
